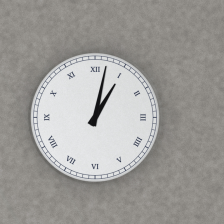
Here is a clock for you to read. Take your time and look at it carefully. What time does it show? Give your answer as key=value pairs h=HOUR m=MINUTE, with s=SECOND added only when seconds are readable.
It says h=1 m=2
